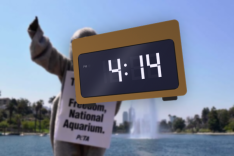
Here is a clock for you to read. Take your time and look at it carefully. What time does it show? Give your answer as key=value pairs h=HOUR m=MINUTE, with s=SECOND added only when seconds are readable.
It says h=4 m=14
